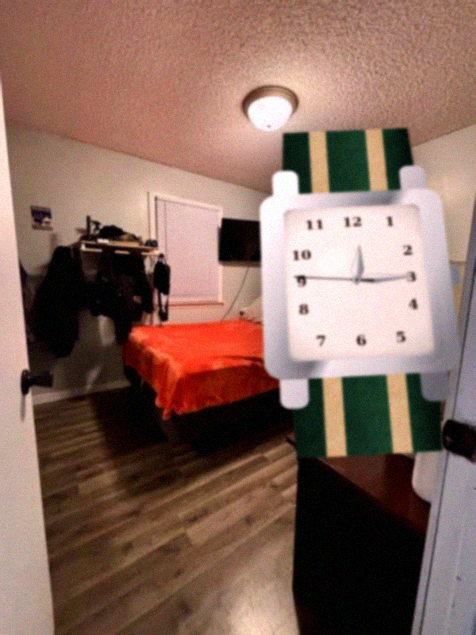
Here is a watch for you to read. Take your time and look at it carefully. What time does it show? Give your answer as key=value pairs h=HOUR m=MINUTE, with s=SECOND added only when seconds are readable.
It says h=12 m=14 s=46
